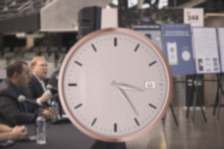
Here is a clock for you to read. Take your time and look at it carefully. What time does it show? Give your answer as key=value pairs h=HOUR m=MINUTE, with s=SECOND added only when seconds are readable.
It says h=3 m=24
